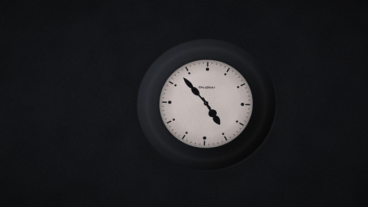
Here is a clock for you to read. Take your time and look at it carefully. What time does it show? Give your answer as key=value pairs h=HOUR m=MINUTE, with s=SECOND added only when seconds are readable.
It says h=4 m=53
